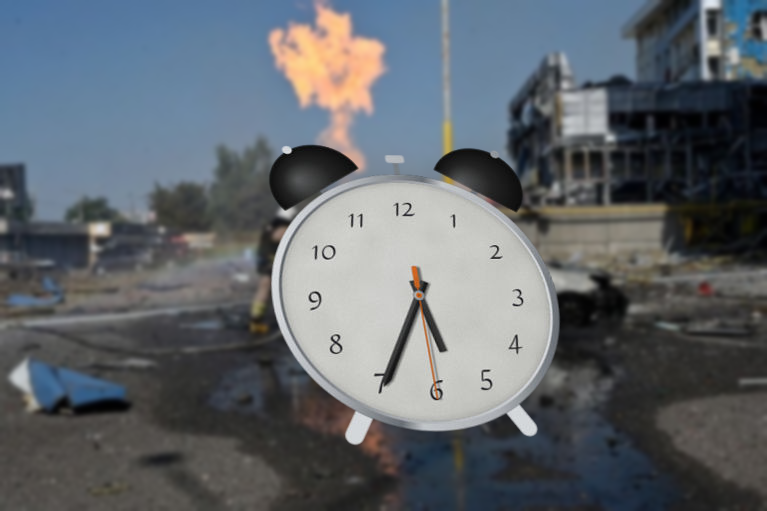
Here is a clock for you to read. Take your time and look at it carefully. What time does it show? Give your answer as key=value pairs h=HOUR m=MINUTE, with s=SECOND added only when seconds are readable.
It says h=5 m=34 s=30
